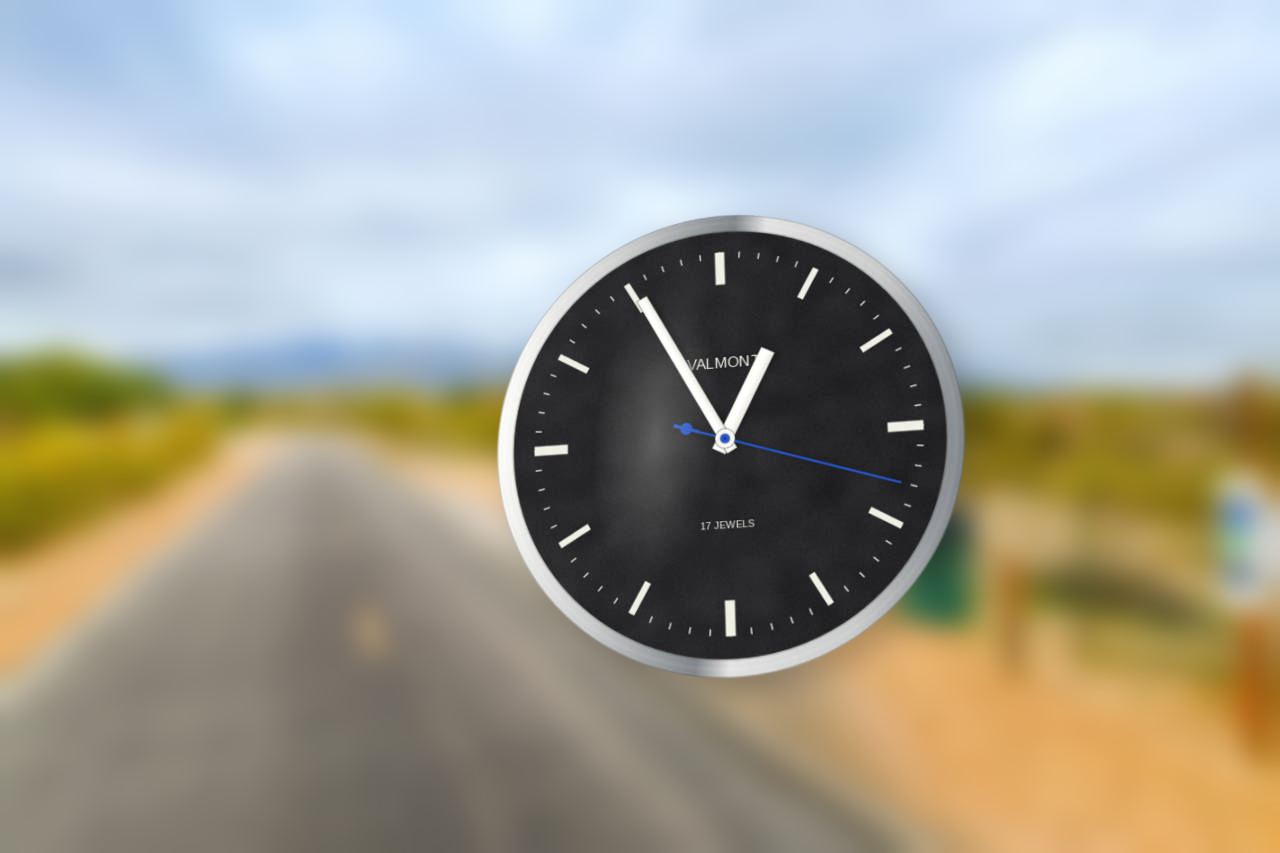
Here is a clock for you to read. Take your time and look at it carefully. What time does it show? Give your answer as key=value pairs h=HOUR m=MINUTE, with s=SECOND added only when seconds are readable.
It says h=12 m=55 s=18
